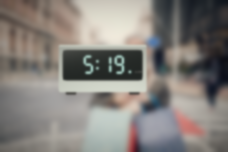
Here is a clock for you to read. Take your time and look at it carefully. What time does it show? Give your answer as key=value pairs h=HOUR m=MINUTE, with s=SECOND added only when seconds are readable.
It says h=5 m=19
